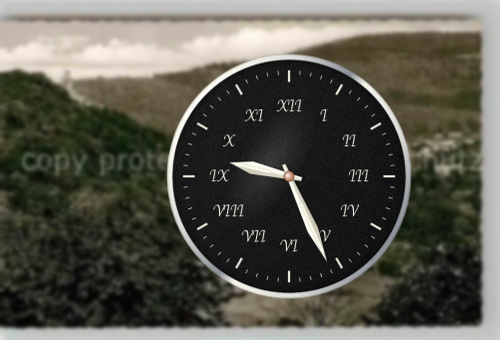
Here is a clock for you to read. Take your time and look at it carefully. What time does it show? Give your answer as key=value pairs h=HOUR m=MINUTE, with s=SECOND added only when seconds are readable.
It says h=9 m=26
